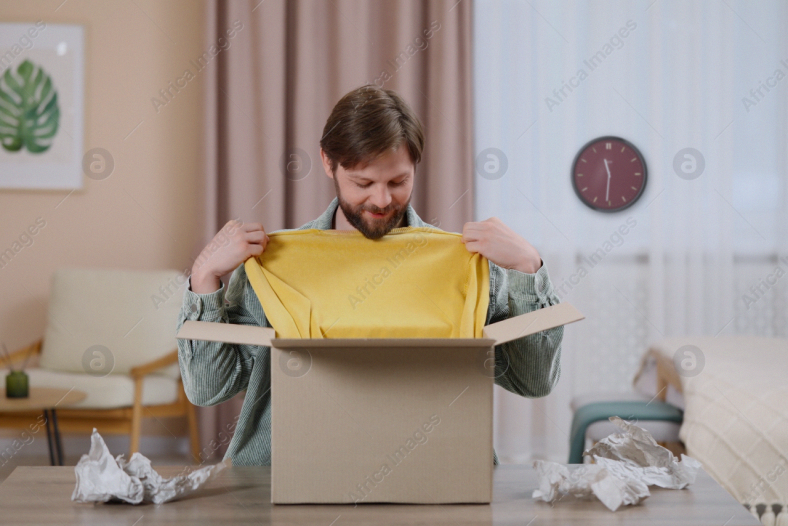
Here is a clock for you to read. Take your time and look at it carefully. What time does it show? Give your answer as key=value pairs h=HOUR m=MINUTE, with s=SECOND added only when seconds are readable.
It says h=11 m=31
